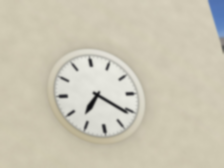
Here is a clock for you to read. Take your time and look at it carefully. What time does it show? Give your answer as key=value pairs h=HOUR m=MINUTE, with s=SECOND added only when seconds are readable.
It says h=7 m=21
